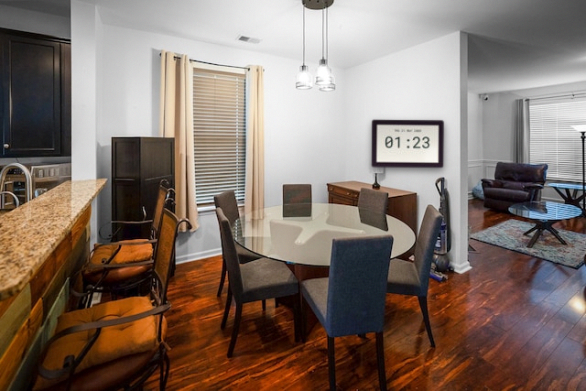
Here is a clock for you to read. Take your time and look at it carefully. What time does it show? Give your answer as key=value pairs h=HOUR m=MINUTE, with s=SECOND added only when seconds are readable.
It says h=1 m=23
